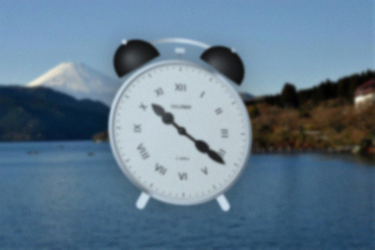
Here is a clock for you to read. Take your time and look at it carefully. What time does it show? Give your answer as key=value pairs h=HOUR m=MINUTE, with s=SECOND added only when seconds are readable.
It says h=10 m=21
